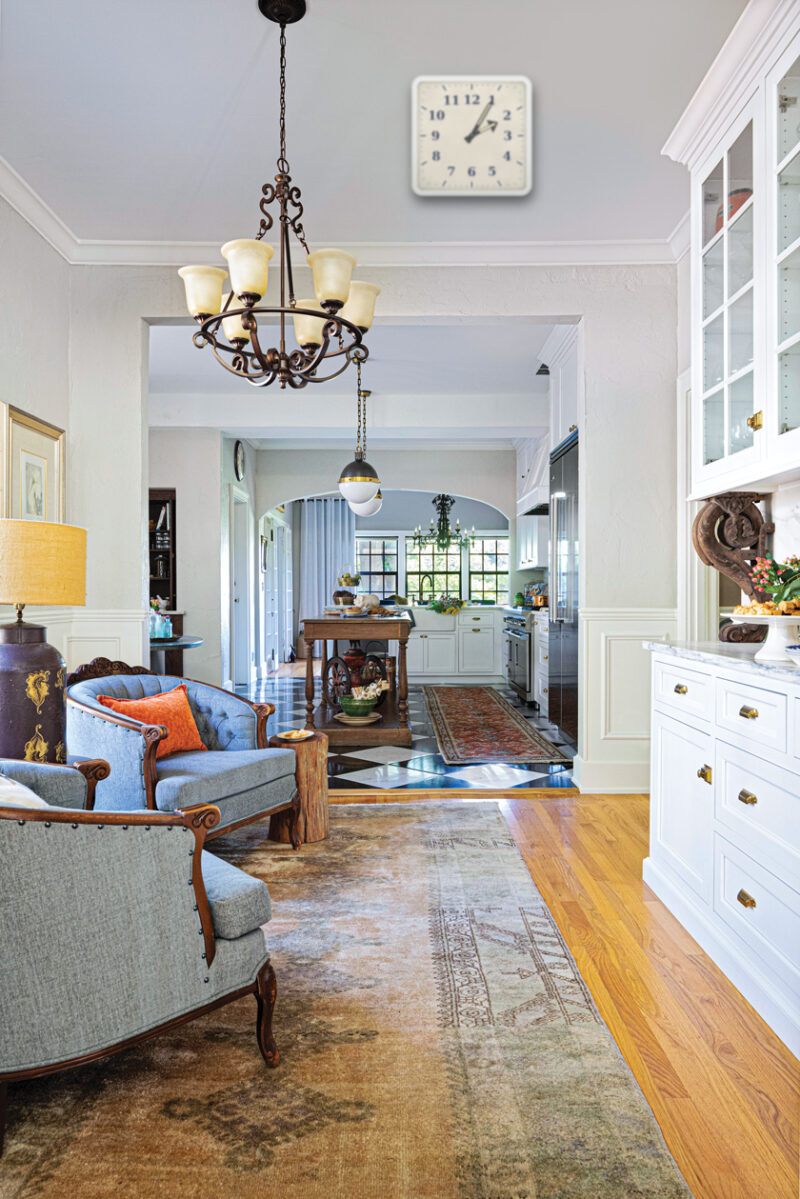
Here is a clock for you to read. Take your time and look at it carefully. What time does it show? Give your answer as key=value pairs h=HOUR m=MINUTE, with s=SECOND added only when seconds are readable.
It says h=2 m=5
